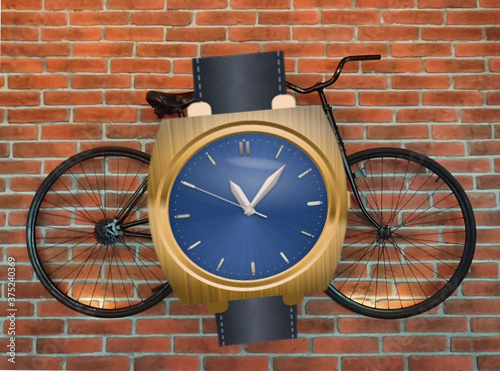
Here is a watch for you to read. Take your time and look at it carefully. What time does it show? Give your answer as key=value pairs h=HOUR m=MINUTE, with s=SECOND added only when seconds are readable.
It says h=11 m=6 s=50
